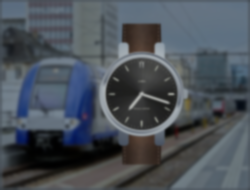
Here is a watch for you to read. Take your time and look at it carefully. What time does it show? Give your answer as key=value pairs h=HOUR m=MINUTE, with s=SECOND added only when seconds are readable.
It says h=7 m=18
